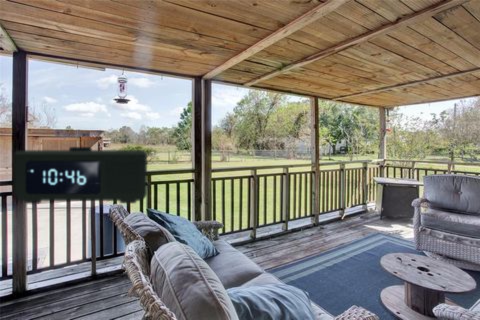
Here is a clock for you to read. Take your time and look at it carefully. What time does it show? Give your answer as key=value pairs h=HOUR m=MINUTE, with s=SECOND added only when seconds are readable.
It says h=10 m=46
